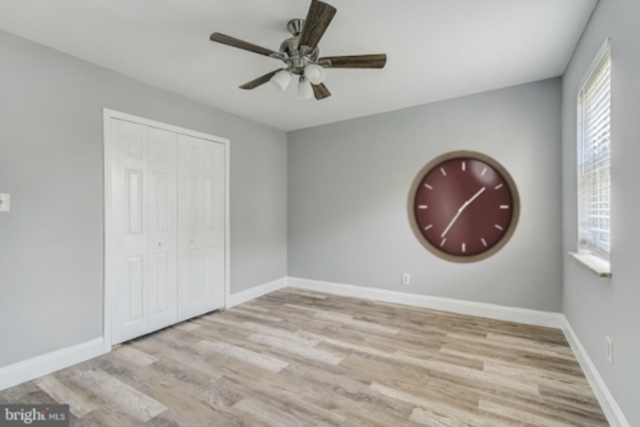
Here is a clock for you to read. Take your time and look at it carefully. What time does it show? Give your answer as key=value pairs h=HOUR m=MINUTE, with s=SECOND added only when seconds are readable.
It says h=1 m=36
